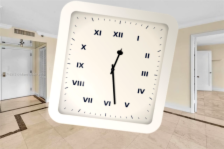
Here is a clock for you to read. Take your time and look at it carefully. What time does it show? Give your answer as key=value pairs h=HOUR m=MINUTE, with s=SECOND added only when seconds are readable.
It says h=12 m=28
